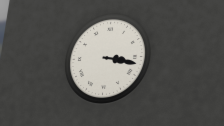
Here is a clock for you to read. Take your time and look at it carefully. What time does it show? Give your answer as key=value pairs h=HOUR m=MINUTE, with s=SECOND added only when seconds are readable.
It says h=3 m=17
